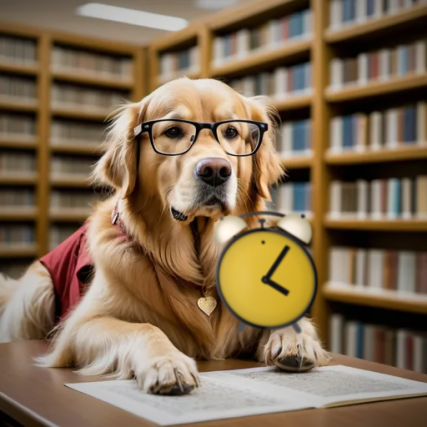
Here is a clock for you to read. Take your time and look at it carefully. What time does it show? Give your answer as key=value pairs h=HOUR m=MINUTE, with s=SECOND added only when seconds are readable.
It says h=4 m=6
